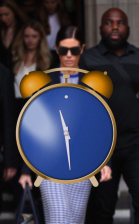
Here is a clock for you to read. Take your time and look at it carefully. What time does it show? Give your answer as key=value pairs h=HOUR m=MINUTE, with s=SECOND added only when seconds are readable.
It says h=11 m=29
